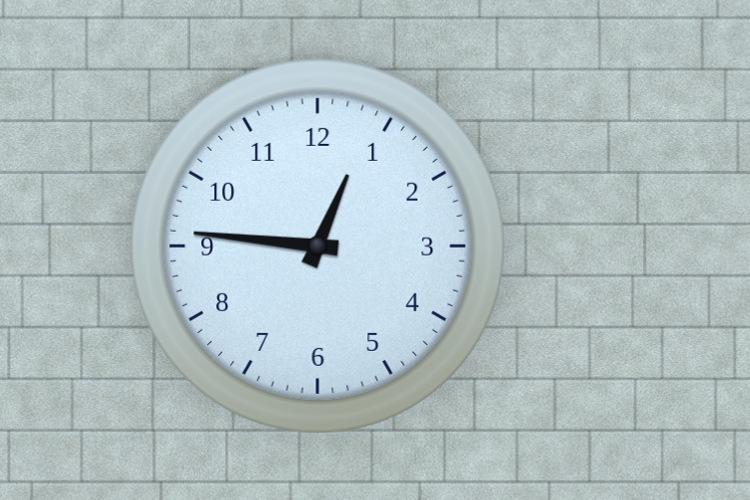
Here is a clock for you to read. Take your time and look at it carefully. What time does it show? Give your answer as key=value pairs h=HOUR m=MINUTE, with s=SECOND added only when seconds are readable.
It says h=12 m=46
